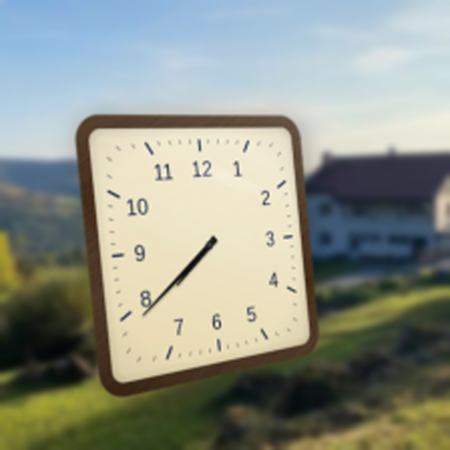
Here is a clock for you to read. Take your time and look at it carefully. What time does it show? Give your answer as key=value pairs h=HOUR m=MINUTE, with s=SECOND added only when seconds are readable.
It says h=7 m=39
